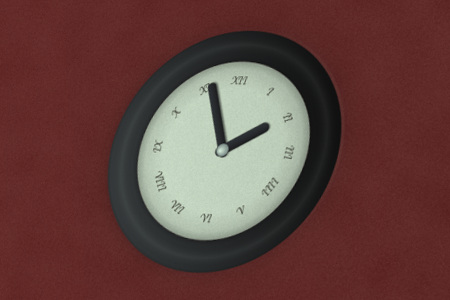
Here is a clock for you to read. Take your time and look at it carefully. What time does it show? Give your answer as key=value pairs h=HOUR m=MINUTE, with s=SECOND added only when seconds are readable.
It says h=1 m=56
